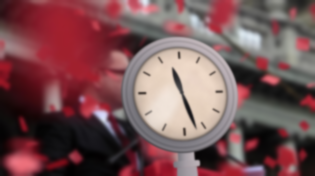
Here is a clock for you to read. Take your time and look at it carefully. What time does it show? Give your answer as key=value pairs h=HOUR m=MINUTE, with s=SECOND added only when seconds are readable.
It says h=11 m=27
